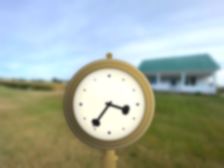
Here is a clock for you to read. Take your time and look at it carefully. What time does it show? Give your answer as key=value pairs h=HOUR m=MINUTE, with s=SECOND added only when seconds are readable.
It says h=3 m=36
